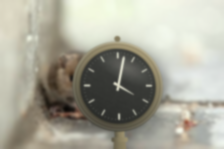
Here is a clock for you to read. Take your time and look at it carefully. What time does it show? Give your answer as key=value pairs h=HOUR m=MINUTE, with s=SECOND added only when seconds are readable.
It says h=4 m=2
